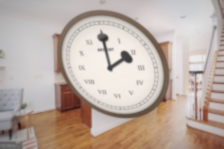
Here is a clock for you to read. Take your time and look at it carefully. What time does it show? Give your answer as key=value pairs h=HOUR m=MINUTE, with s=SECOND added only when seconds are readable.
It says h=2 m=0
